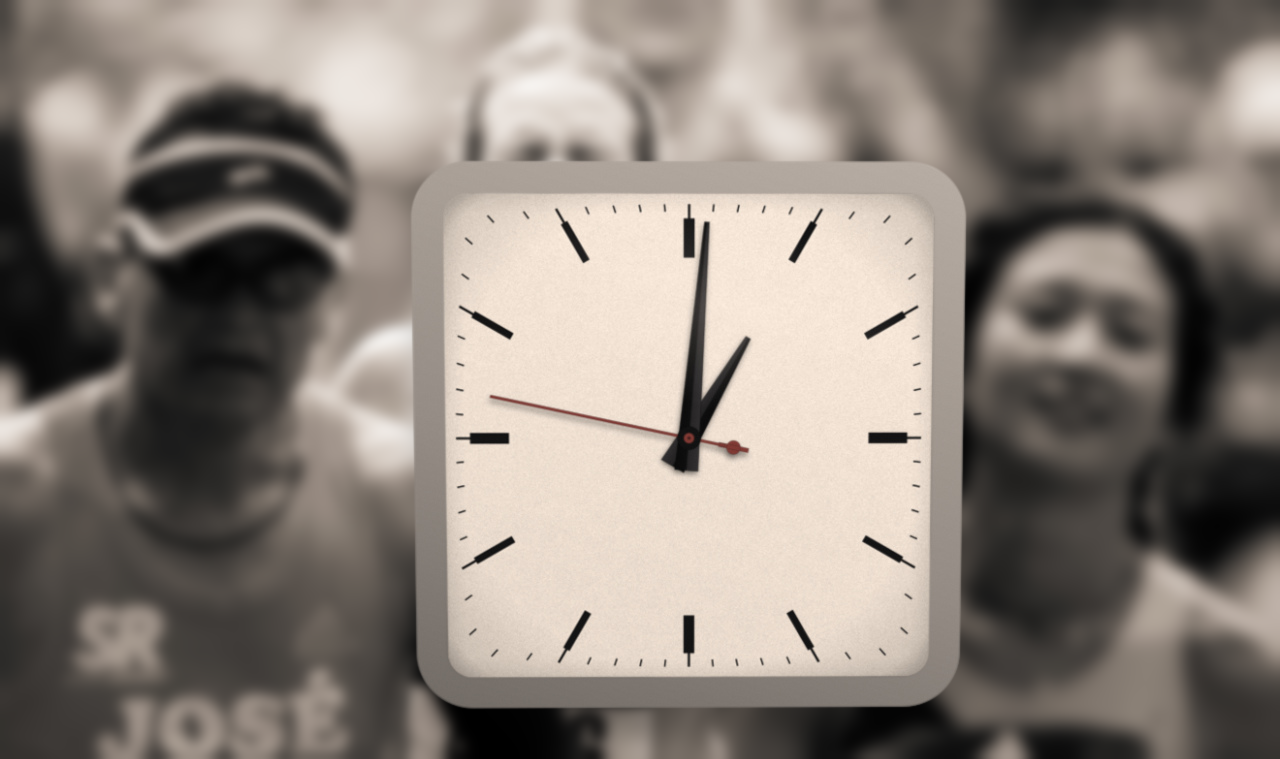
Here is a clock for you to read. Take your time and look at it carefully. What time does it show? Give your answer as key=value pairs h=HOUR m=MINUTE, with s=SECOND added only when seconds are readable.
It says h=1 m=0 s=47
